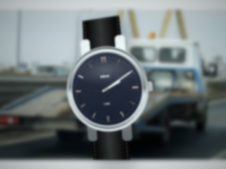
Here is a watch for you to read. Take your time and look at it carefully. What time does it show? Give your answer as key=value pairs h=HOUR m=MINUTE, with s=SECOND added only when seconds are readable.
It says h=2 m=10
